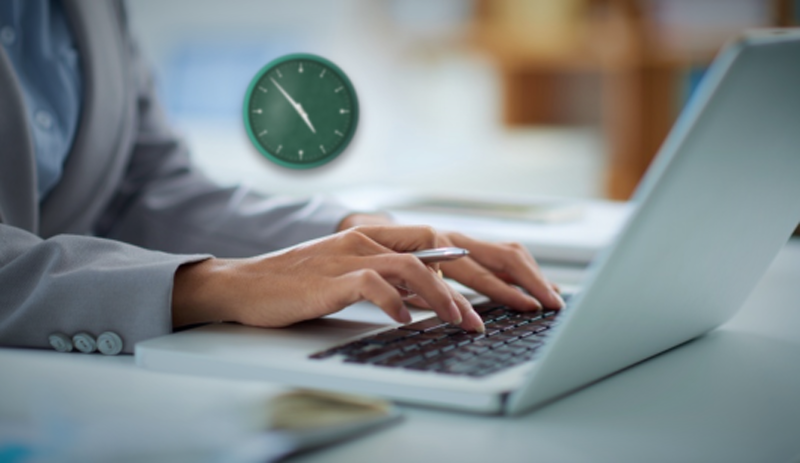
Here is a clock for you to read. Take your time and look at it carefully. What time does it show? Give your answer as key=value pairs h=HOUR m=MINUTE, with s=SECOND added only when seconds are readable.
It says h=4 m=53
